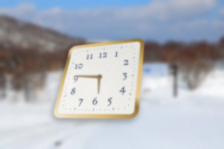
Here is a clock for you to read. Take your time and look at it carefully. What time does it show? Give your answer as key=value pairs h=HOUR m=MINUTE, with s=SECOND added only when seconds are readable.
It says h=5 m=46
